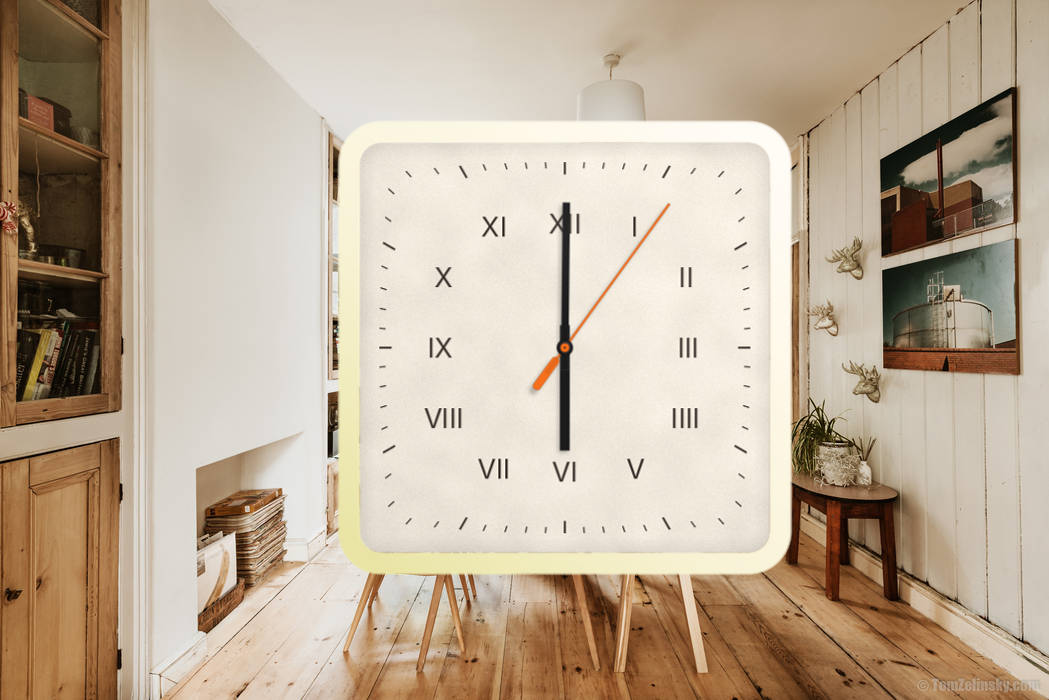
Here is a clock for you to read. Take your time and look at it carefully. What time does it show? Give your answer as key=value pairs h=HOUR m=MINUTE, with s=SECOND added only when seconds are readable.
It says h=6 m=0 s=6
